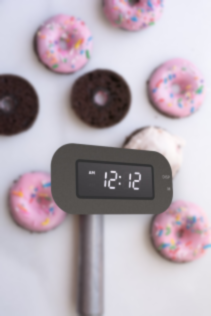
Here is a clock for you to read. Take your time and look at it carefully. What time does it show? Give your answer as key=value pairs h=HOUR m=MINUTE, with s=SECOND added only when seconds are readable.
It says h=12 m=12
